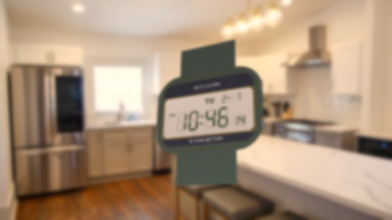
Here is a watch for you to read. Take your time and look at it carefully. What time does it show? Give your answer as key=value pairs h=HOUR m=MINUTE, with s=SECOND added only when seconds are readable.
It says h=10 m=46
